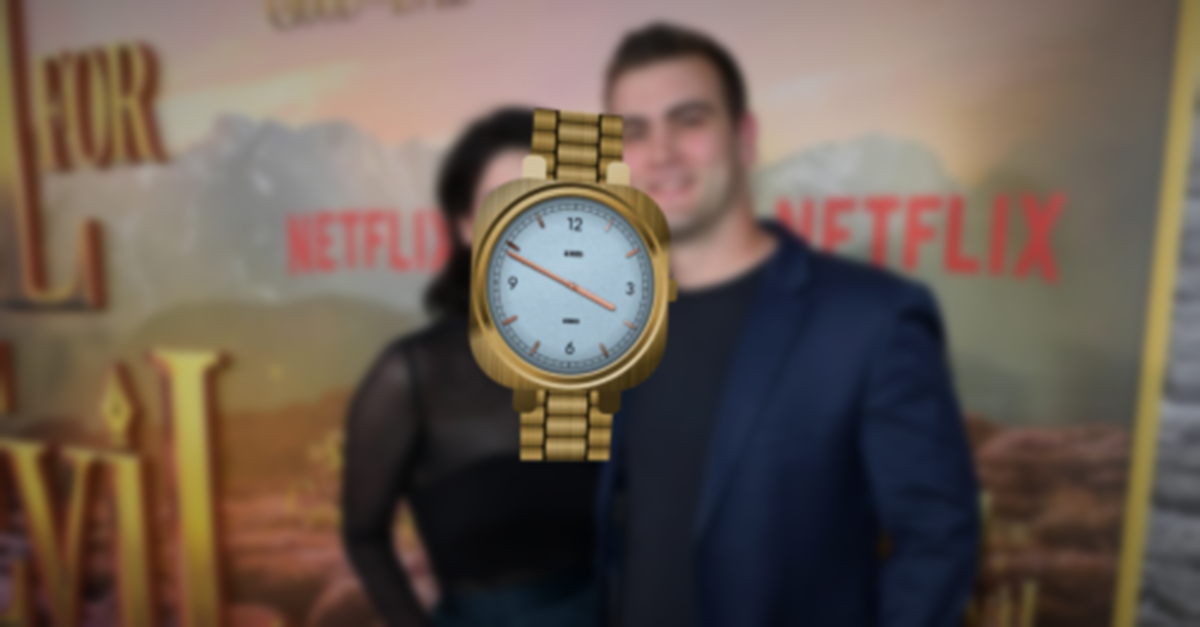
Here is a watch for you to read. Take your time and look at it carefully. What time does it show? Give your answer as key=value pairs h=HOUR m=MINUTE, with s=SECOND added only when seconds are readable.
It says h=3 m=49
